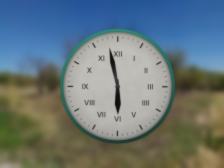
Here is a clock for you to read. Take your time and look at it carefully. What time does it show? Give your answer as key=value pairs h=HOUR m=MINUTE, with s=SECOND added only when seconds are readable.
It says h=5 m=58
